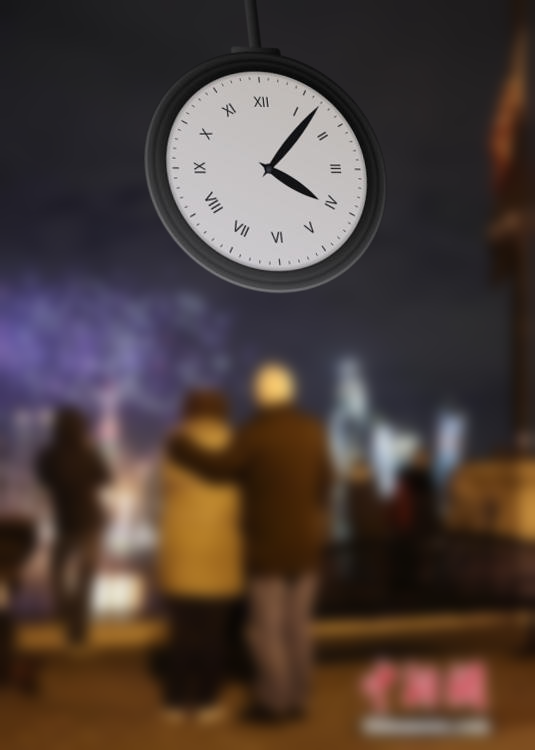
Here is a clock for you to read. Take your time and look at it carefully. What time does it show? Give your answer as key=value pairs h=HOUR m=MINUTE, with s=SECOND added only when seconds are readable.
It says h=4 m=7
